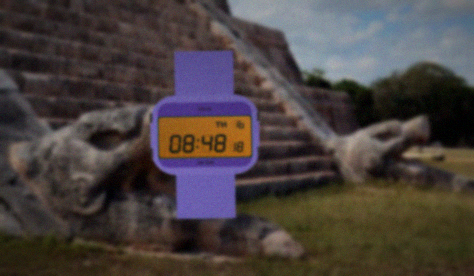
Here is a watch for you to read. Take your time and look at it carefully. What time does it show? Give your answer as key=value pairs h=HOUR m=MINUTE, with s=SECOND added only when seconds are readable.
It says h=8 m=48
